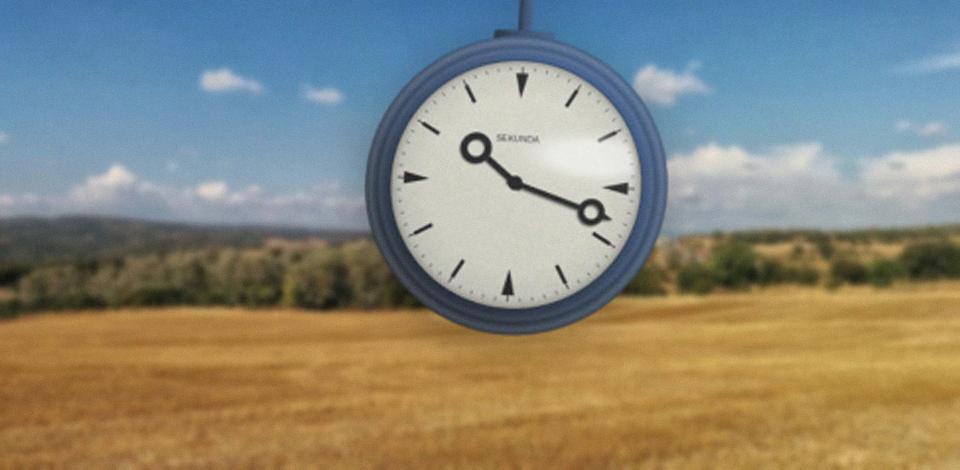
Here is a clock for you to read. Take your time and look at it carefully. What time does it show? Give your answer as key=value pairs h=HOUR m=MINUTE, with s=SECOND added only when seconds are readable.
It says h=10 m=18
